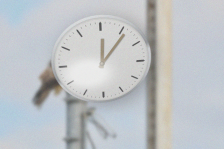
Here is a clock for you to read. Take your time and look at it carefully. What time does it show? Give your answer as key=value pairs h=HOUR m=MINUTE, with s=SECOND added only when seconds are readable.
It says h=12 m=6
